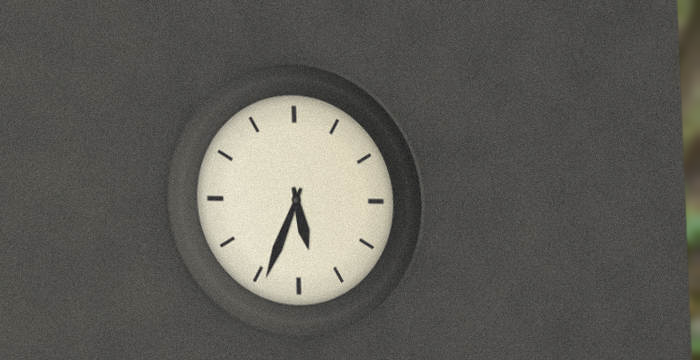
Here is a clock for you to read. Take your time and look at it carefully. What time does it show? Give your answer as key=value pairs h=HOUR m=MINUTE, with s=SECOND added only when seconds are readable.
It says h=5 m=34
